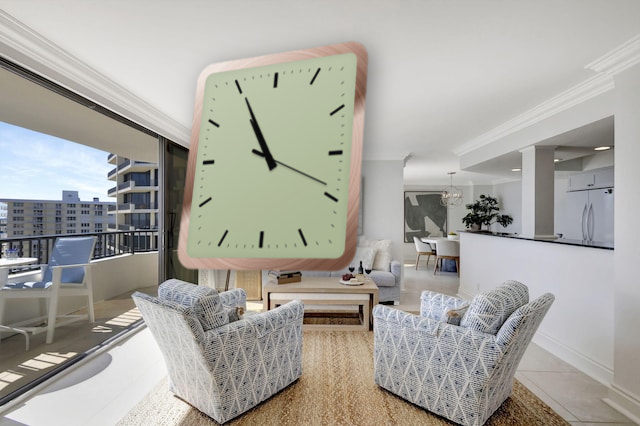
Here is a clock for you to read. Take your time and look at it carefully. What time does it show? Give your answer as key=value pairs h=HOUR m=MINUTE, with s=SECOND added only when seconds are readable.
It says h=10 m=55 s=19
